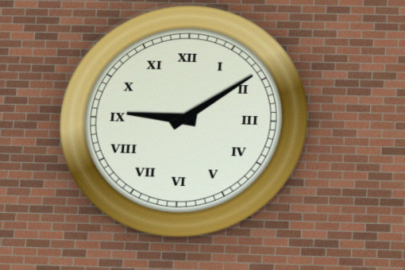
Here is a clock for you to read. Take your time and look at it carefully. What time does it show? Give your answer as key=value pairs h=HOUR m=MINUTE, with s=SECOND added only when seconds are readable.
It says h=9 m=9
